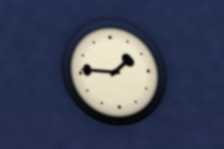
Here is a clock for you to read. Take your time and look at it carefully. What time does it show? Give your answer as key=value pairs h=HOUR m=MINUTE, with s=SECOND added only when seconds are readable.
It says h=1 m=46
